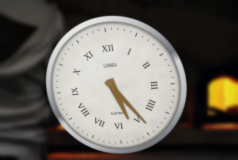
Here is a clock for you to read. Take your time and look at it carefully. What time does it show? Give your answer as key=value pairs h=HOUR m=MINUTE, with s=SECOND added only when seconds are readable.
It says h=5 m=24
